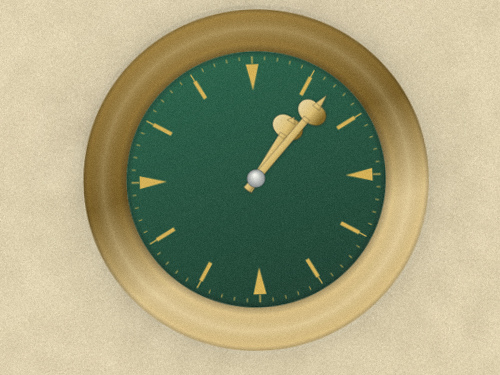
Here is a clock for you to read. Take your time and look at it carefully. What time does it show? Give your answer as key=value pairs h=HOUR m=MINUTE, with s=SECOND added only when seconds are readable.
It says h=1 m=7
